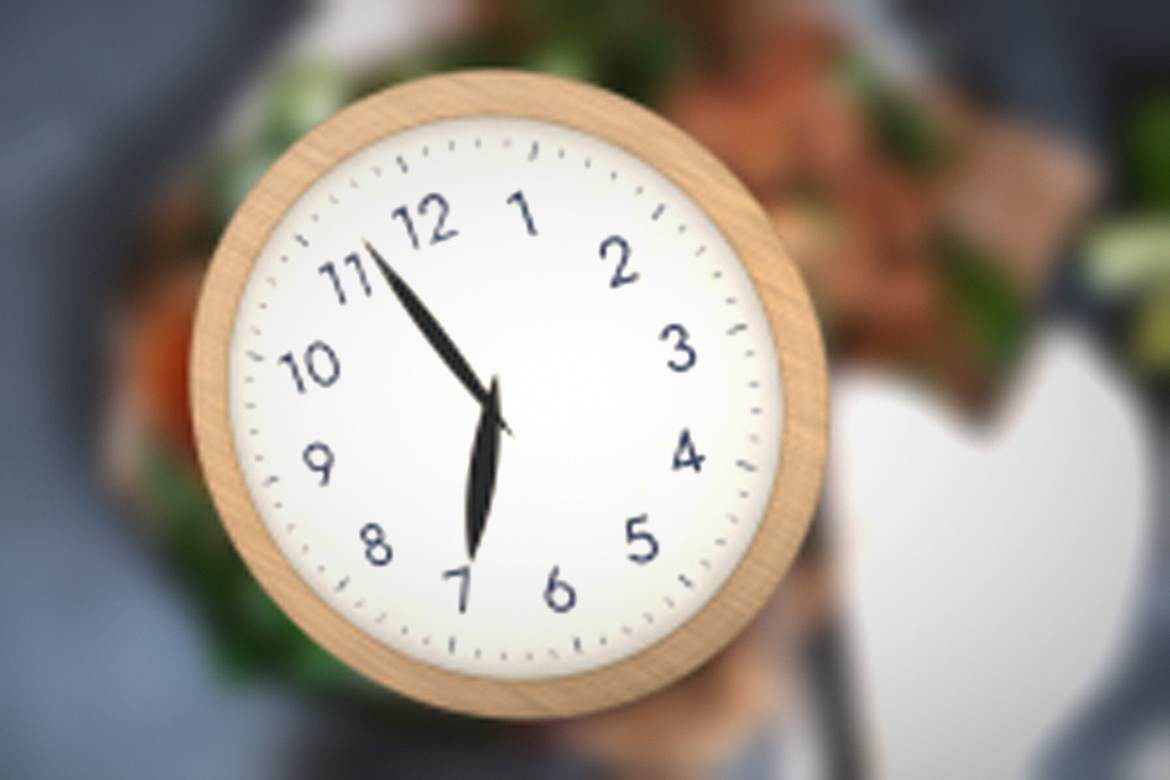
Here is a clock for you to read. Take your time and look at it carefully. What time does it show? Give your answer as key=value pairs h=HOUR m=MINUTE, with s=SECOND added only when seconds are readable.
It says h=6 m=57
